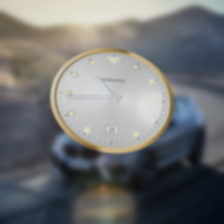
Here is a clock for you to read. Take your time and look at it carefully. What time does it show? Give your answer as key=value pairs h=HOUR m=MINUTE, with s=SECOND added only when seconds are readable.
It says h=10 m=44
